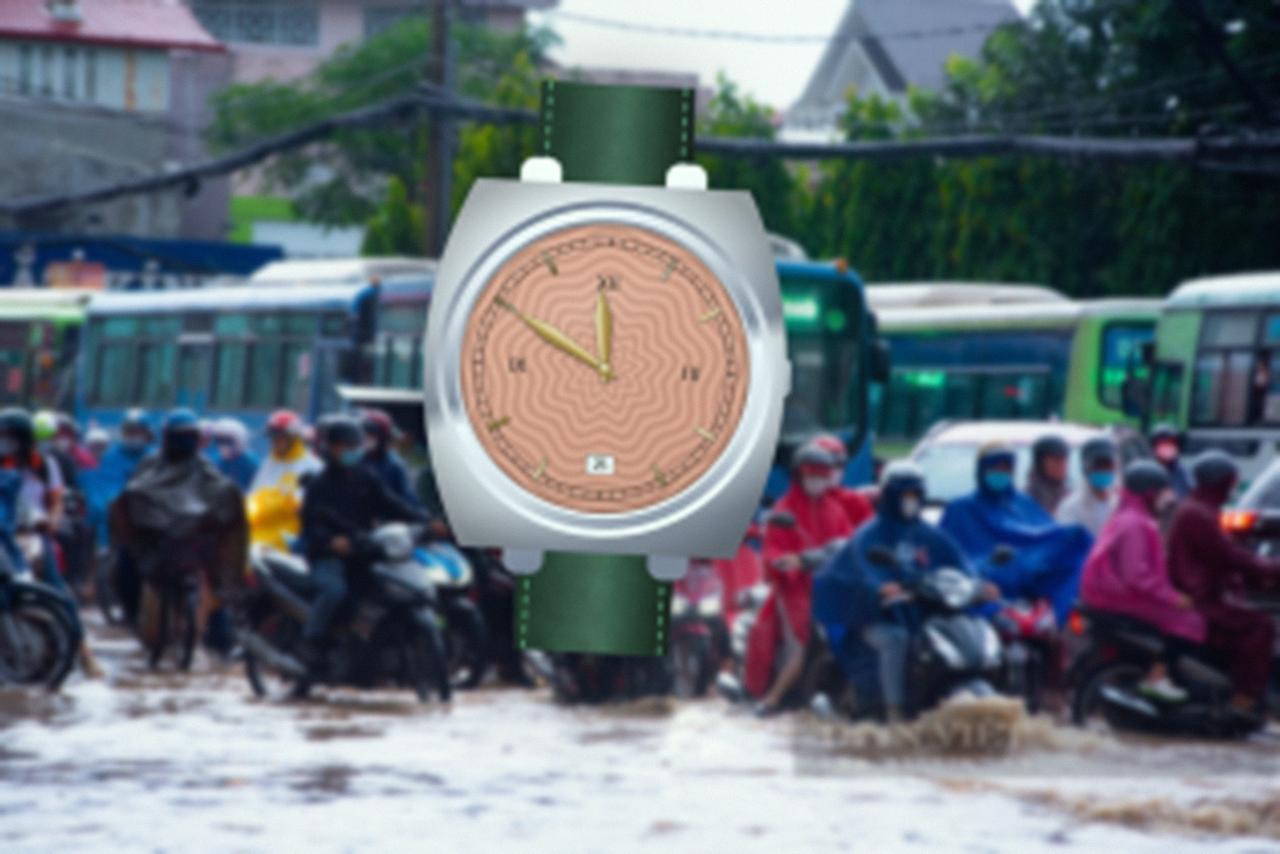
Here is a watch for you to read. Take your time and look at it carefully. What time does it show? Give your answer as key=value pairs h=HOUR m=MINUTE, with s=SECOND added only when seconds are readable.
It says h=11 m=50
